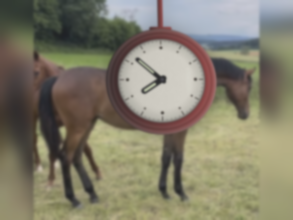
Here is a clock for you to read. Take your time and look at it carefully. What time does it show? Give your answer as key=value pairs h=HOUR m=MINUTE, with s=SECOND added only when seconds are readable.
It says h=7 m=52
